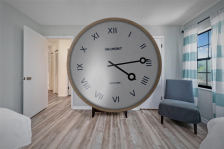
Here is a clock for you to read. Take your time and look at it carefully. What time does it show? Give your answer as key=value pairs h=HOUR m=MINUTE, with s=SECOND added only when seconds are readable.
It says h=4 m=14
